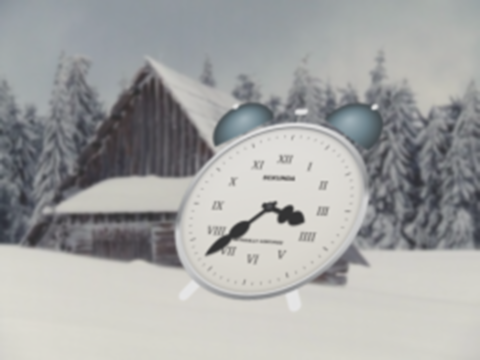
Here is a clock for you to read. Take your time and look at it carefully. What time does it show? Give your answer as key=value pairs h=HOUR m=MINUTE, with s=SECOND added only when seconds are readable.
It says h=3 m=37
